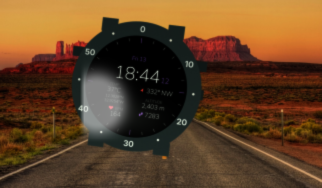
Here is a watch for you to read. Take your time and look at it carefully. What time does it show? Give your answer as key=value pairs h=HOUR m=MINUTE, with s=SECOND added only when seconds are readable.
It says h=18 m=44
